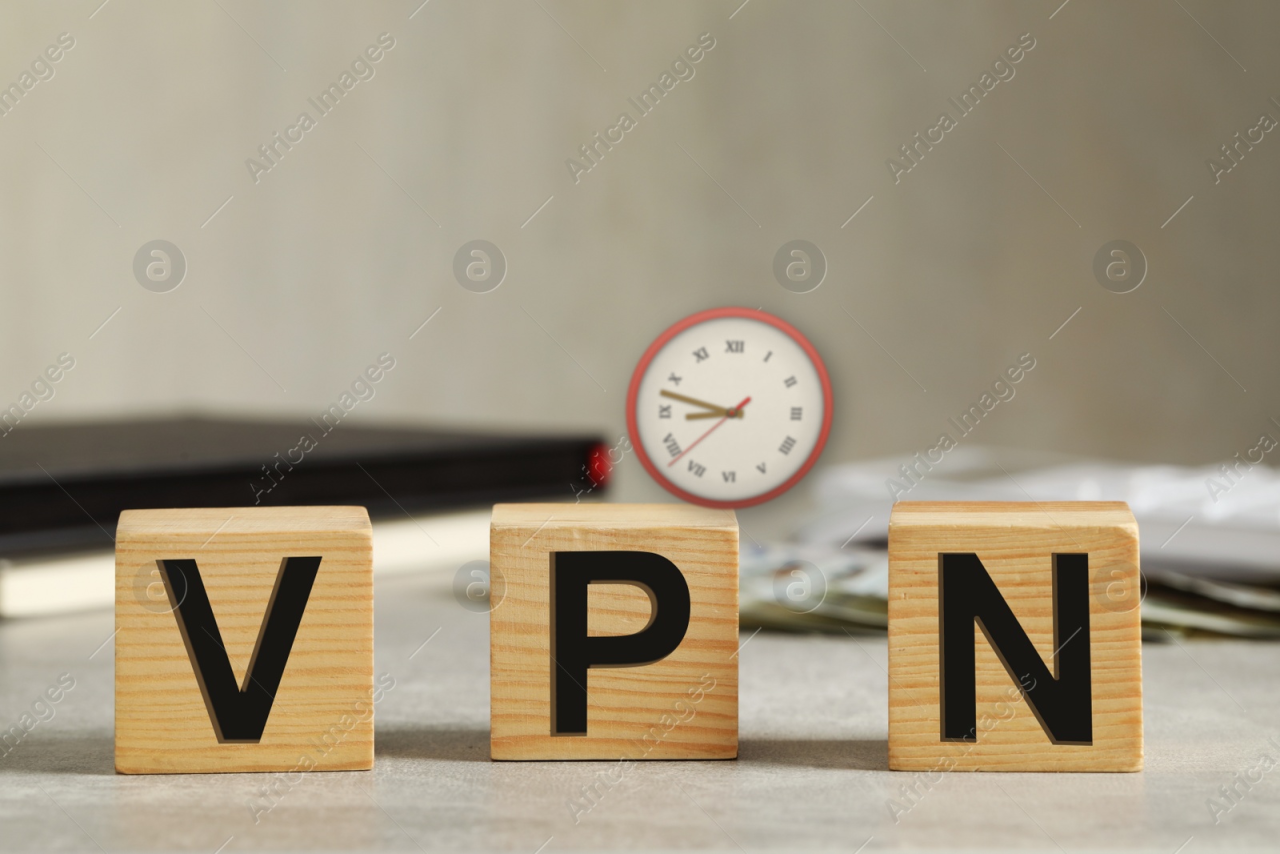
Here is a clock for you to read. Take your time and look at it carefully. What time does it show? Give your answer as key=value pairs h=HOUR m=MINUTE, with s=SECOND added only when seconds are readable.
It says h=8 m=47 s=38
